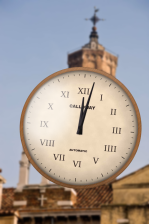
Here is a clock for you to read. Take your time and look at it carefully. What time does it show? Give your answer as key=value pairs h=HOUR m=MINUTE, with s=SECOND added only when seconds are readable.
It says h=12 m=2
